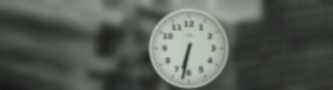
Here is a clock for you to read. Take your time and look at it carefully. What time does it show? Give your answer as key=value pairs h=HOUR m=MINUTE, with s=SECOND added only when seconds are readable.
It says h=6 m=32
